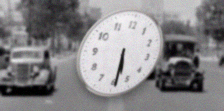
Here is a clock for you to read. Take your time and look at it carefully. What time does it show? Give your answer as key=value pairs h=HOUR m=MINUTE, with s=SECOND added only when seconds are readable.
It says h=5 m=29
